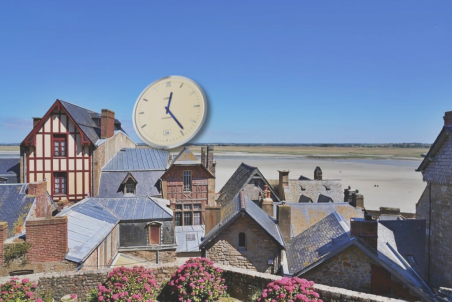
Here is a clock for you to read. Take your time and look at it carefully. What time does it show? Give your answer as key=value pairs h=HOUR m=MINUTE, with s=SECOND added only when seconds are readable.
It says h=12 m=24
